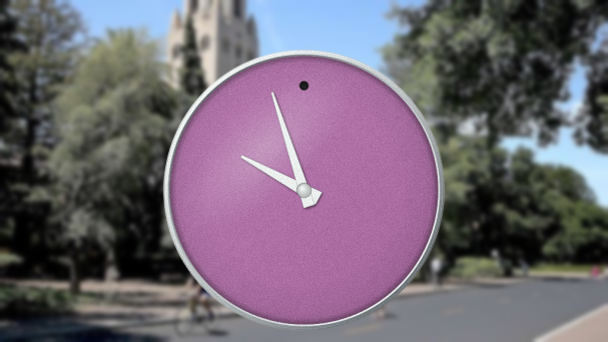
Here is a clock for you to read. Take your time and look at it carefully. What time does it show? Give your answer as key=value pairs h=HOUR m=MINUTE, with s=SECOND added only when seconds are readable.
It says h=9 m=57
